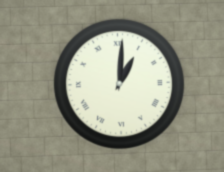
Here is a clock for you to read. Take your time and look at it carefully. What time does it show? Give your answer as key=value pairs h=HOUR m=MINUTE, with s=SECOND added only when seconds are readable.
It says h=1 m=1
